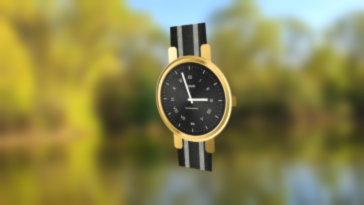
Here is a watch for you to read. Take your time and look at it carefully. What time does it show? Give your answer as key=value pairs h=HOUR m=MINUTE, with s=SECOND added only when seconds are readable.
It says h=2 m=57
